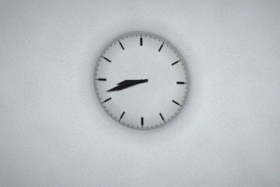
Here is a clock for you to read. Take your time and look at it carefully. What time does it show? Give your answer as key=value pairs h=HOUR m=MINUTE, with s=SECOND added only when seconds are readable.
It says h=8 m=42
